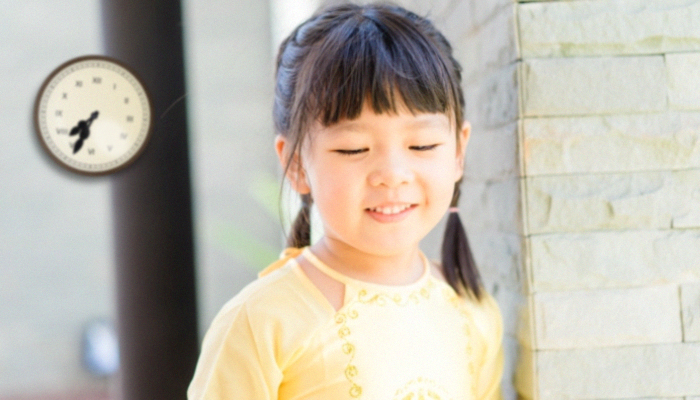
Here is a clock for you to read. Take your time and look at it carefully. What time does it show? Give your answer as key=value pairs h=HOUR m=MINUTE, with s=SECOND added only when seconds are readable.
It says h=7 m=34
